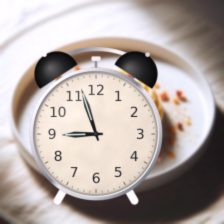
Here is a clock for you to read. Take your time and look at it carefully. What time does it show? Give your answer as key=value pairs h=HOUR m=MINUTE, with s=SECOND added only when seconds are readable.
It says h=8 m=57
